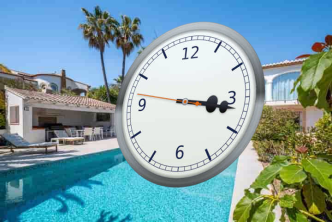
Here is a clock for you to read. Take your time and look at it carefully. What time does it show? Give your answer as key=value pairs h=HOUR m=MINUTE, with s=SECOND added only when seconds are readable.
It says h=3 m=16 s=47
